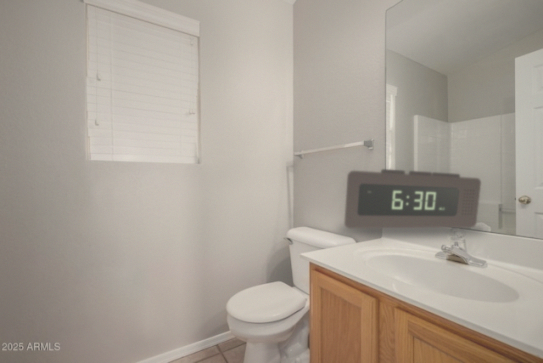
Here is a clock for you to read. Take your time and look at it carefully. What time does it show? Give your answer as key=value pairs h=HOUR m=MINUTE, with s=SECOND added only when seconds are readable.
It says h=6 m=30
